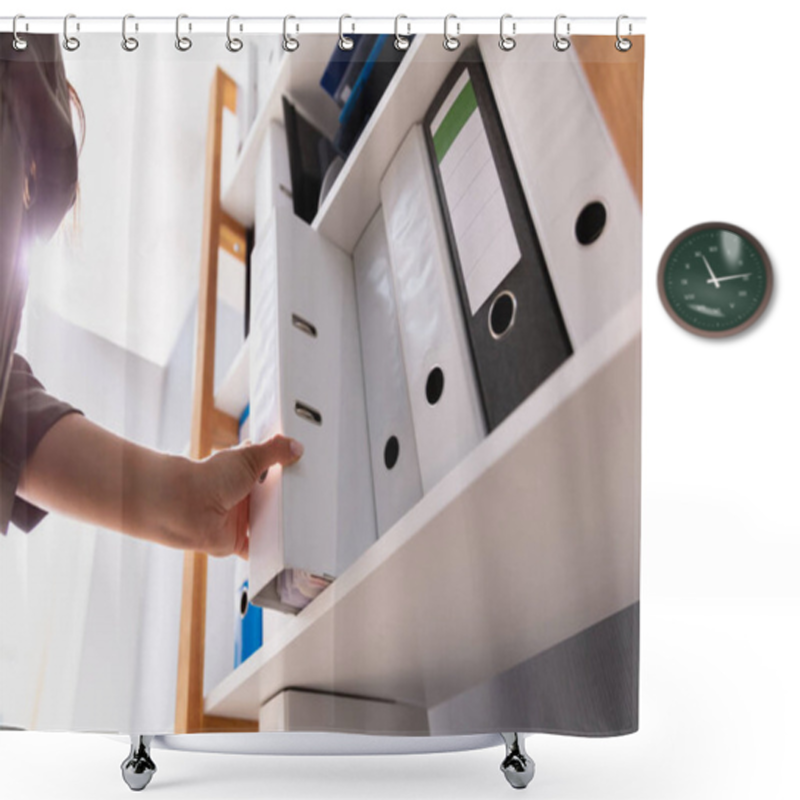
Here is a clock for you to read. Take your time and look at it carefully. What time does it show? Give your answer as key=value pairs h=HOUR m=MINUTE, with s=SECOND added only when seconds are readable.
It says h=11 m=14
